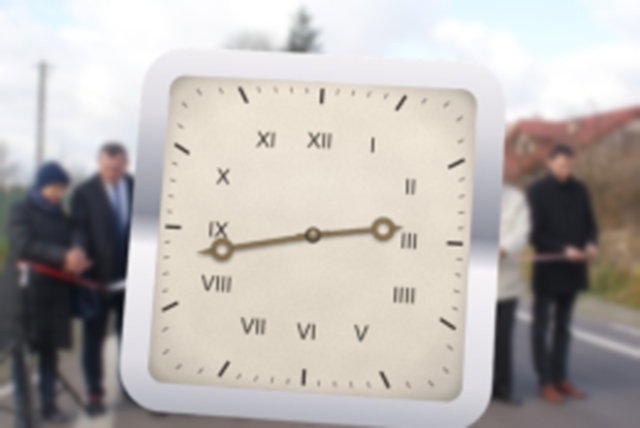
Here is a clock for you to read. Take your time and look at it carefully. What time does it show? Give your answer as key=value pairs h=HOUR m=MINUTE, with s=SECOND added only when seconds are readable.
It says h=2 m=43
